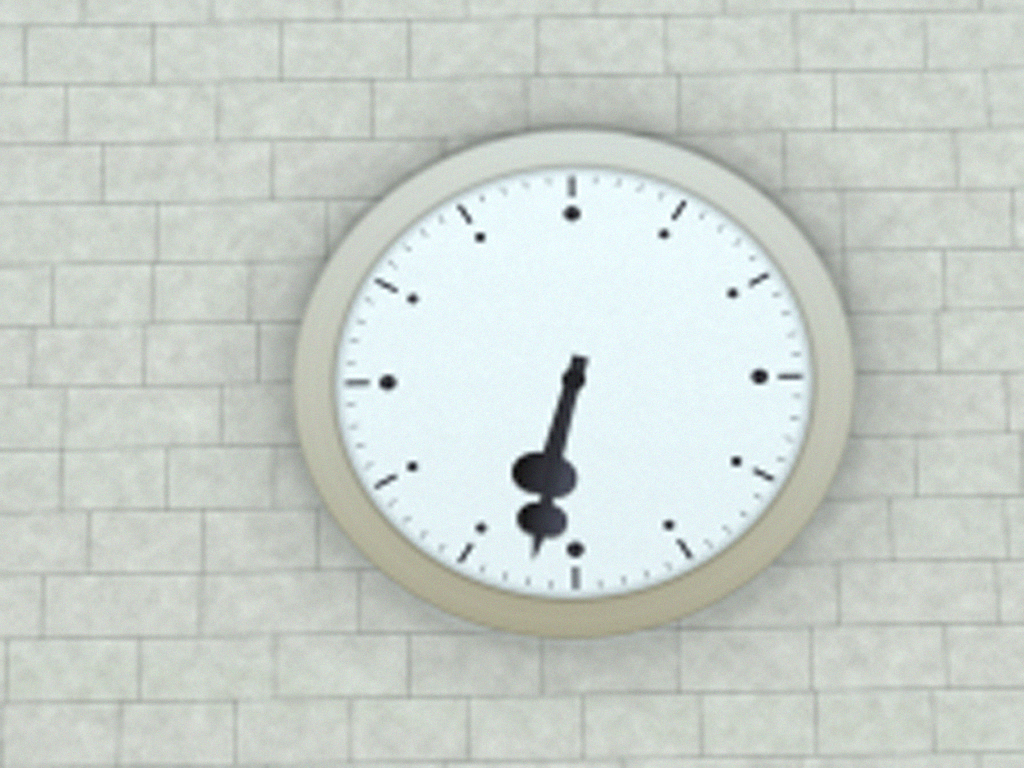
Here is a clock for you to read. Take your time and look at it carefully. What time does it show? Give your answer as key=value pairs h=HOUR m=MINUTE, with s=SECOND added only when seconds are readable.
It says h=6 m=32
